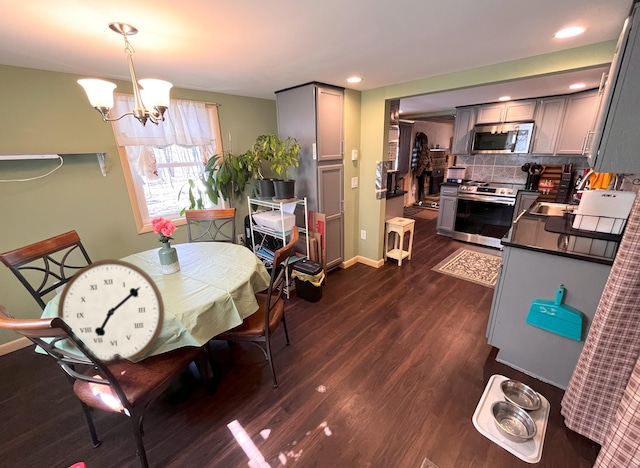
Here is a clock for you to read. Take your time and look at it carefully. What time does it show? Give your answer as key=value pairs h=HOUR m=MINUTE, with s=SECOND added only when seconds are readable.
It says h=7 m=9
